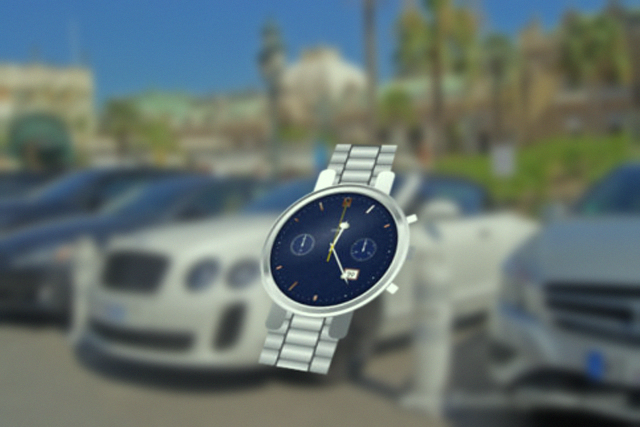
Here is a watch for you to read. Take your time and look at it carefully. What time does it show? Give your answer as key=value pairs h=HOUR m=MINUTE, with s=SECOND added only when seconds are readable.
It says h=12 m=24
